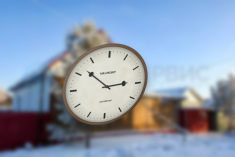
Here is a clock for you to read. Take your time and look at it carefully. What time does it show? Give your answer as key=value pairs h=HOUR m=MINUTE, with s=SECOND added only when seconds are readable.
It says h=2 m=52
